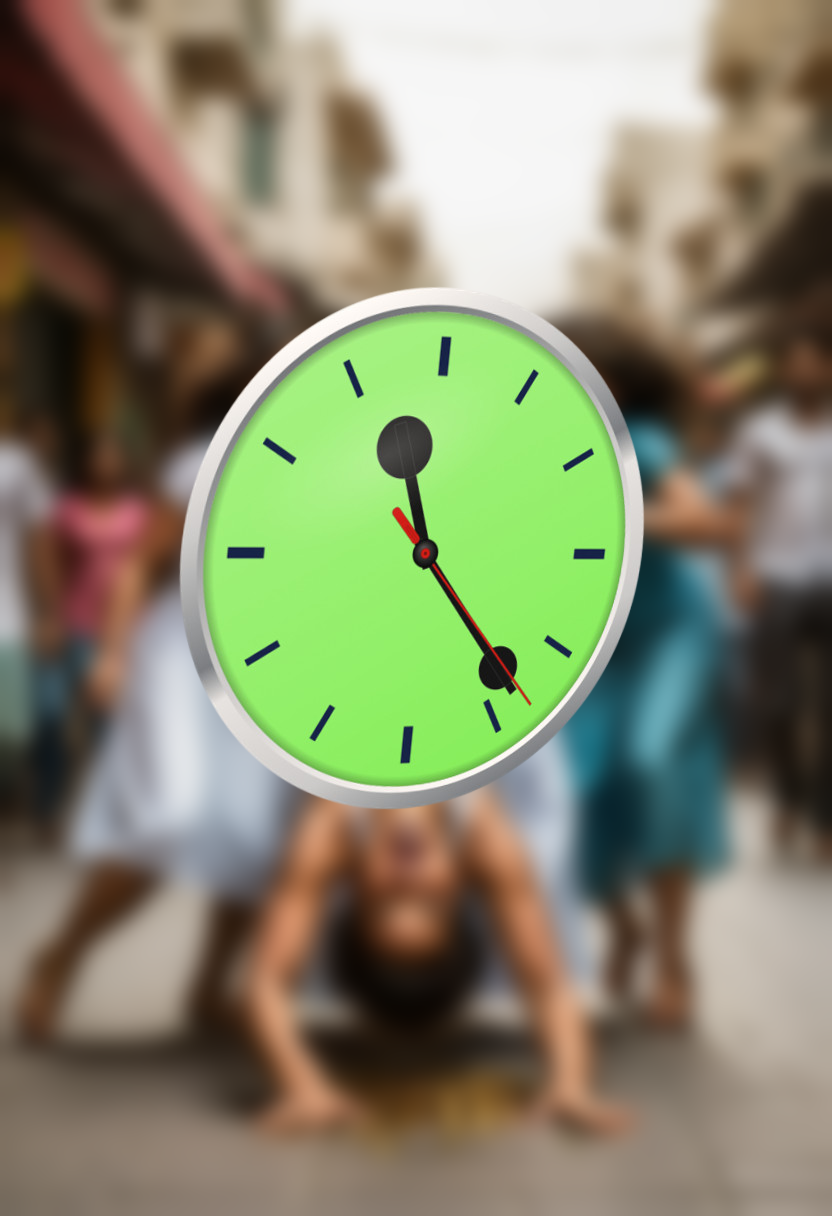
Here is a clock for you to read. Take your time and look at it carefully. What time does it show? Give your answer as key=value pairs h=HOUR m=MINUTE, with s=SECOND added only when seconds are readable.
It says h=11 m=23 s=23
